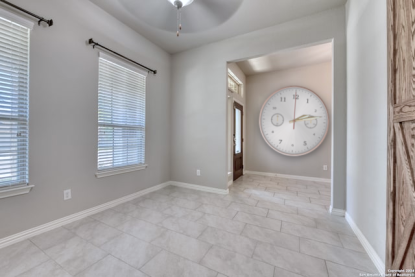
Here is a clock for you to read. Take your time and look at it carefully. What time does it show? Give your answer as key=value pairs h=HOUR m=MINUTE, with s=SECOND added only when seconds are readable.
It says h=2 m=13
